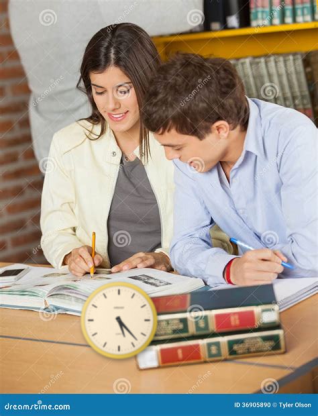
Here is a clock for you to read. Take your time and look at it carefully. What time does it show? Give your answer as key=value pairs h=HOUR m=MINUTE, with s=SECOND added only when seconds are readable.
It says h=5 m=23
